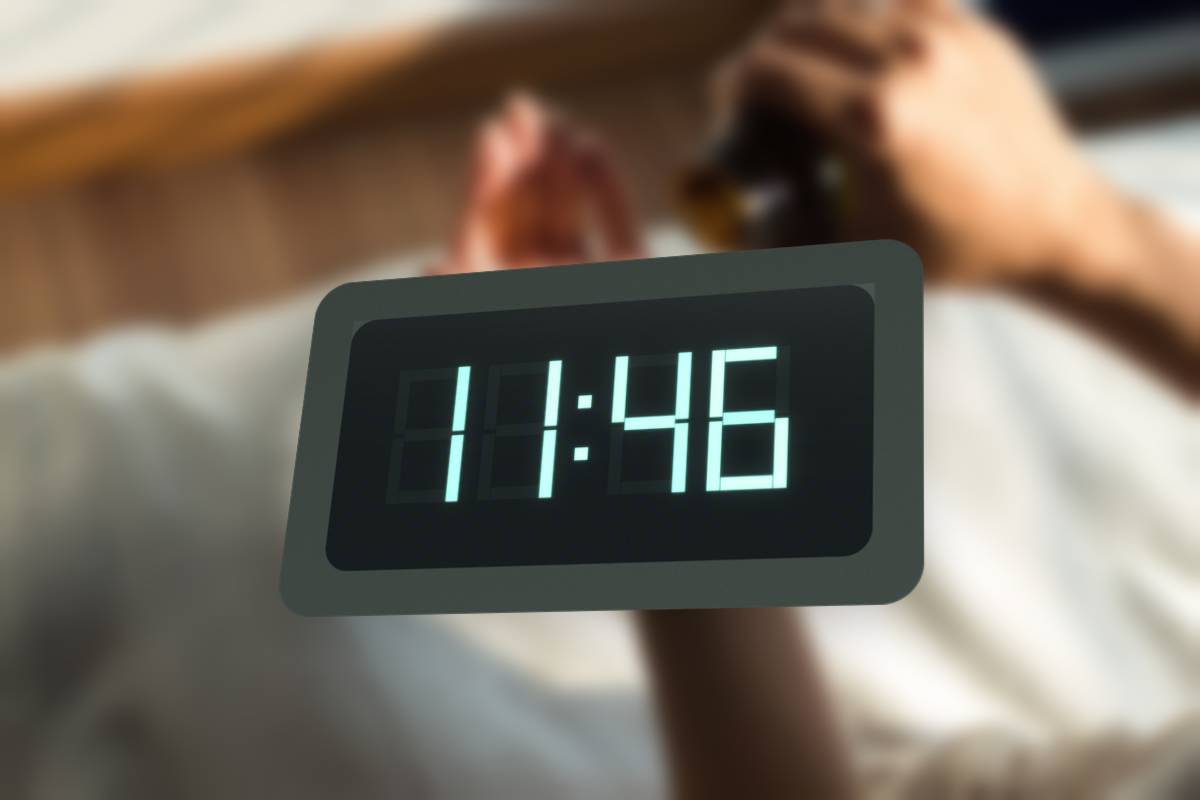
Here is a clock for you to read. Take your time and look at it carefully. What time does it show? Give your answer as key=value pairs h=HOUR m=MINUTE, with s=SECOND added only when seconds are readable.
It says h=11 m=46
